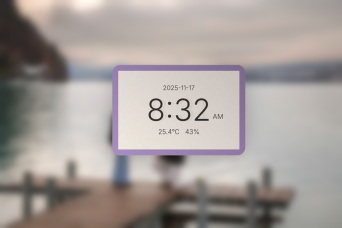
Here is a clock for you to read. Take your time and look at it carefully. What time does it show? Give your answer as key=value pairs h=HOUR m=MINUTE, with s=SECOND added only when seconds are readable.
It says h=8 m=32
